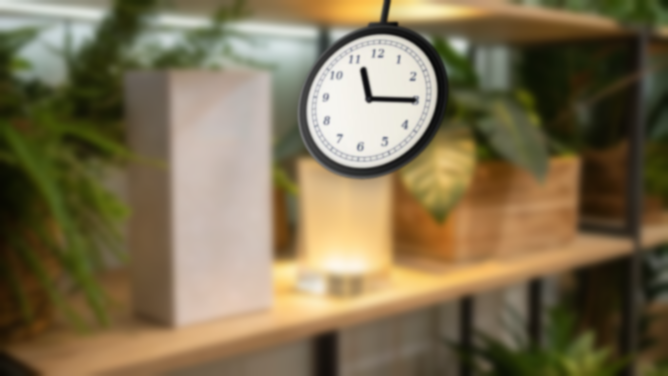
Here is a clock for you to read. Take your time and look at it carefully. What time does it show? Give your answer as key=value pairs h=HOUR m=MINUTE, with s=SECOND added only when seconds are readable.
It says h=11 m=15
